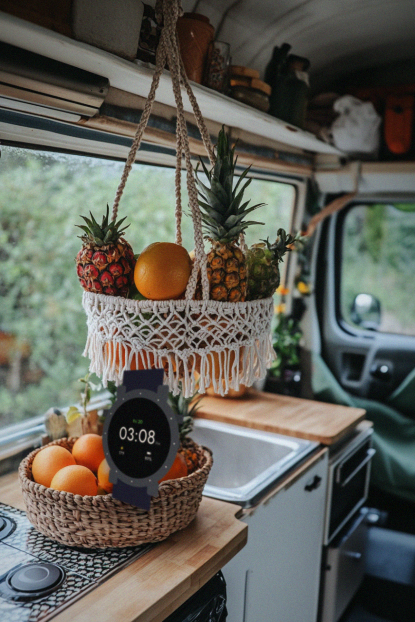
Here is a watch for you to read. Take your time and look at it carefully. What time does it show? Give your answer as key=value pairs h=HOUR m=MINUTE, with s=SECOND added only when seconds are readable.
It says h=3 m=8
